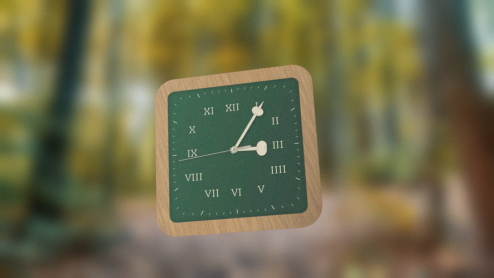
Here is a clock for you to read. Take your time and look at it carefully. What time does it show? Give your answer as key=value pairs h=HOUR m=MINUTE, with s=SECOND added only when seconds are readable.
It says h=3 m=5 s=44
